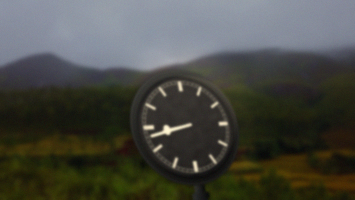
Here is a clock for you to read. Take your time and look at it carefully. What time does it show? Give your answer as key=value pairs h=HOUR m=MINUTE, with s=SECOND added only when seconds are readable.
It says h=8 m=43
